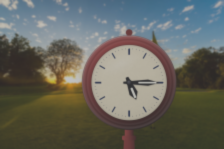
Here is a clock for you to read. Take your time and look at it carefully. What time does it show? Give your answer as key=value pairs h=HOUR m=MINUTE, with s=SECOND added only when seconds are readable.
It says h=5 m=15
